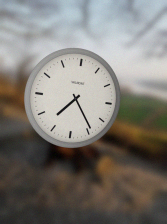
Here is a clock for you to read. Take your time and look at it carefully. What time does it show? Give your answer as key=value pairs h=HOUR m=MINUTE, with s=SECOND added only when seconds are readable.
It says h=7 m=24
